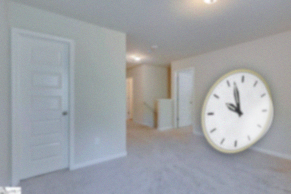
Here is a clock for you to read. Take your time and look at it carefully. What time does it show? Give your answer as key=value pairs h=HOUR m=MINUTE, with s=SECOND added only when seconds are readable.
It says h=9 m=57
